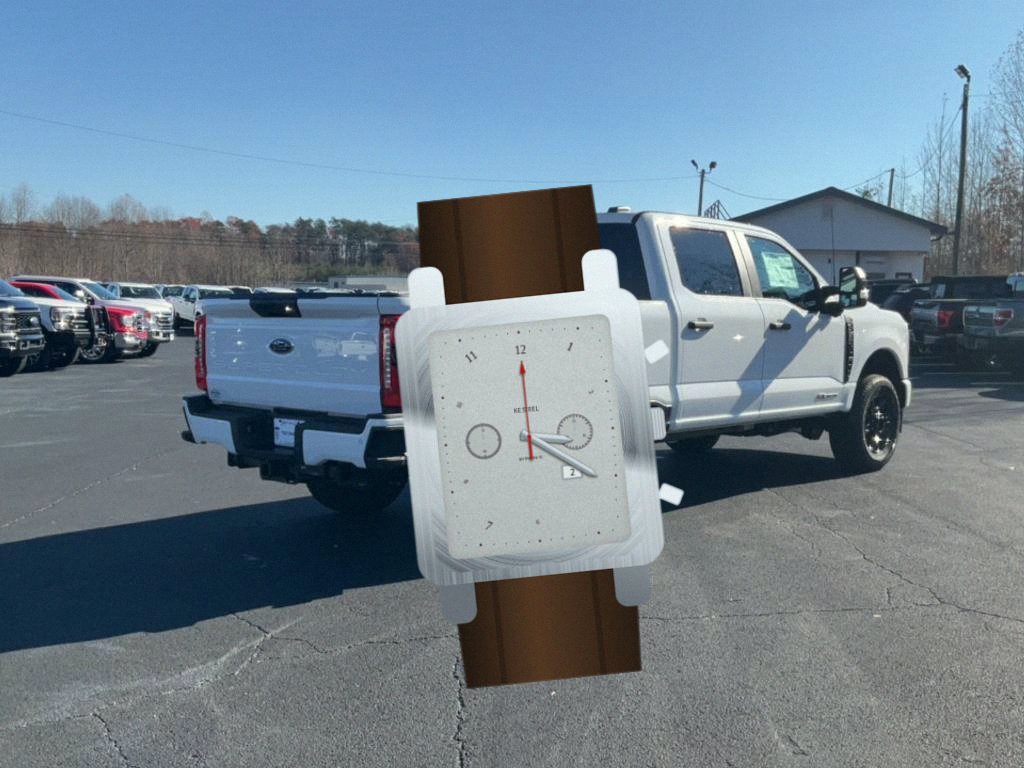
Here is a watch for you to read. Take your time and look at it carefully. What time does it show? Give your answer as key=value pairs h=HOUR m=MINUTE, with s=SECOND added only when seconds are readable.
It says h=3 m=21
